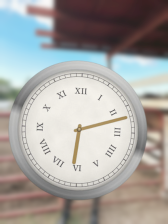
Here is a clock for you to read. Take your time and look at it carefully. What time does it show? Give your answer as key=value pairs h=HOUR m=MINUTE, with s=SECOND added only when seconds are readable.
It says h=6 m=12
